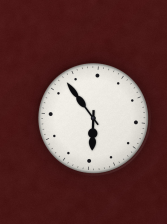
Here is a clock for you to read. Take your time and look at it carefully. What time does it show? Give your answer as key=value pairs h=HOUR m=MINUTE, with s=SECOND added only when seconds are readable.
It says h=5 m=53
